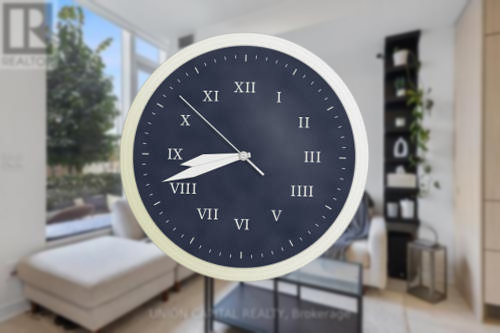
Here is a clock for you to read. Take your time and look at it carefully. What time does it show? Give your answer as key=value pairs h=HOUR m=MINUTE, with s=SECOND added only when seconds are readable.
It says h=8 m=41 s=52
